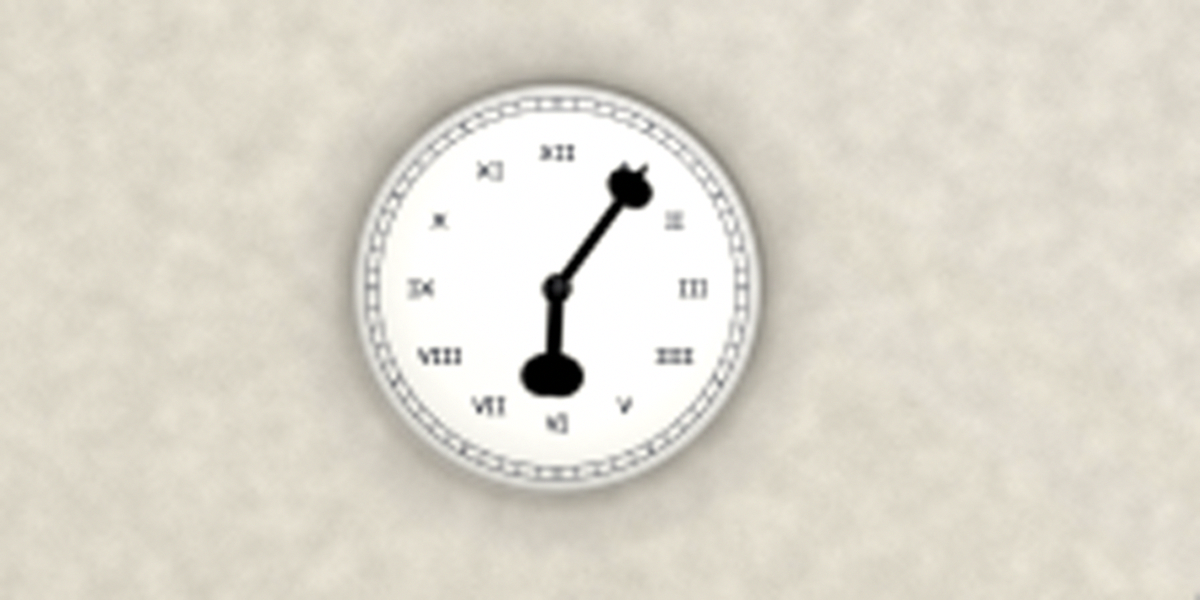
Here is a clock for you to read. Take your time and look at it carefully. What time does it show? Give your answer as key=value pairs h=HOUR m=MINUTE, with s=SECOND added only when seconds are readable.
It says h=6 m=6
